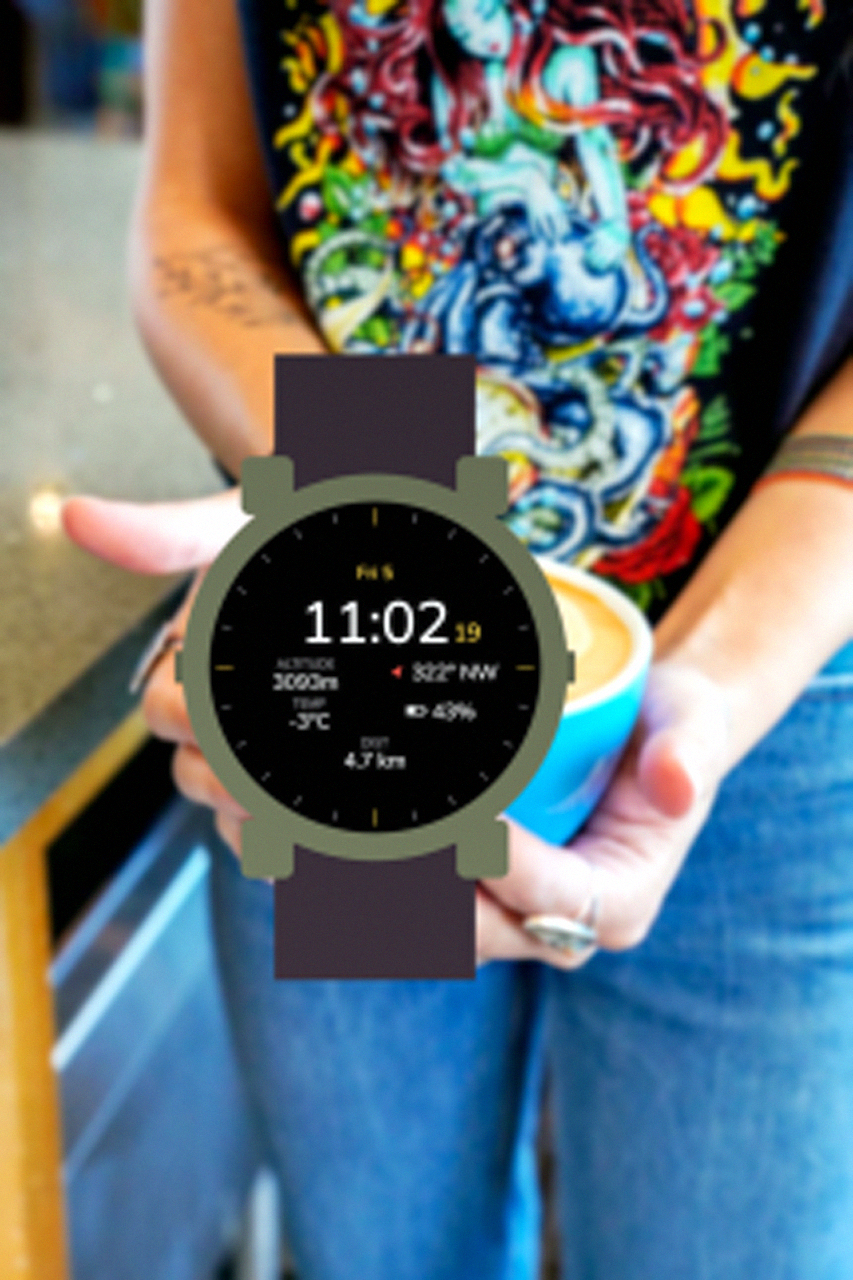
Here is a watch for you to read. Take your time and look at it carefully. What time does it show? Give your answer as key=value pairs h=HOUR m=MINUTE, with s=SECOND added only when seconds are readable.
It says h=11 m=2
